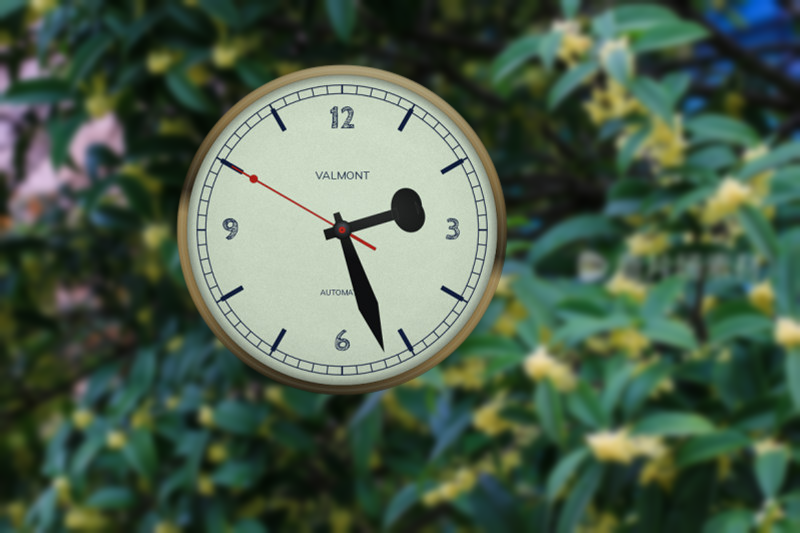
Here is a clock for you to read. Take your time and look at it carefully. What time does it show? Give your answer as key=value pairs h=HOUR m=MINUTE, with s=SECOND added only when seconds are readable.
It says h=2 m=26 s=50
